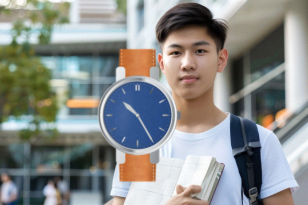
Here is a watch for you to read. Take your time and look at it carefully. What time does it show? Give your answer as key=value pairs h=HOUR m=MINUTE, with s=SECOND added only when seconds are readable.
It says h=10 m=25
